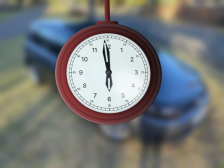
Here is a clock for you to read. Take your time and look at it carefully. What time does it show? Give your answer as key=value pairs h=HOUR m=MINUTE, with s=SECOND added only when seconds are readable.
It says h=5 m=59
